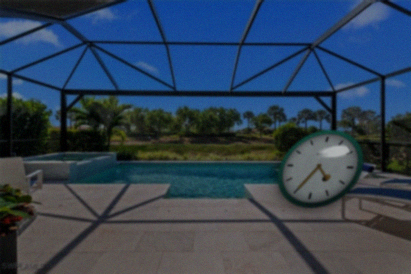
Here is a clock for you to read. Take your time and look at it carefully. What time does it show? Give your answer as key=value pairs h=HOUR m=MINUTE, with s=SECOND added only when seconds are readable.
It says h=4 m=35
